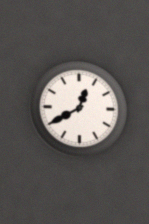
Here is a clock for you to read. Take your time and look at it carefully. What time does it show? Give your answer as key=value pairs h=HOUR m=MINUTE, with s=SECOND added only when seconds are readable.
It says h=12 m=40
